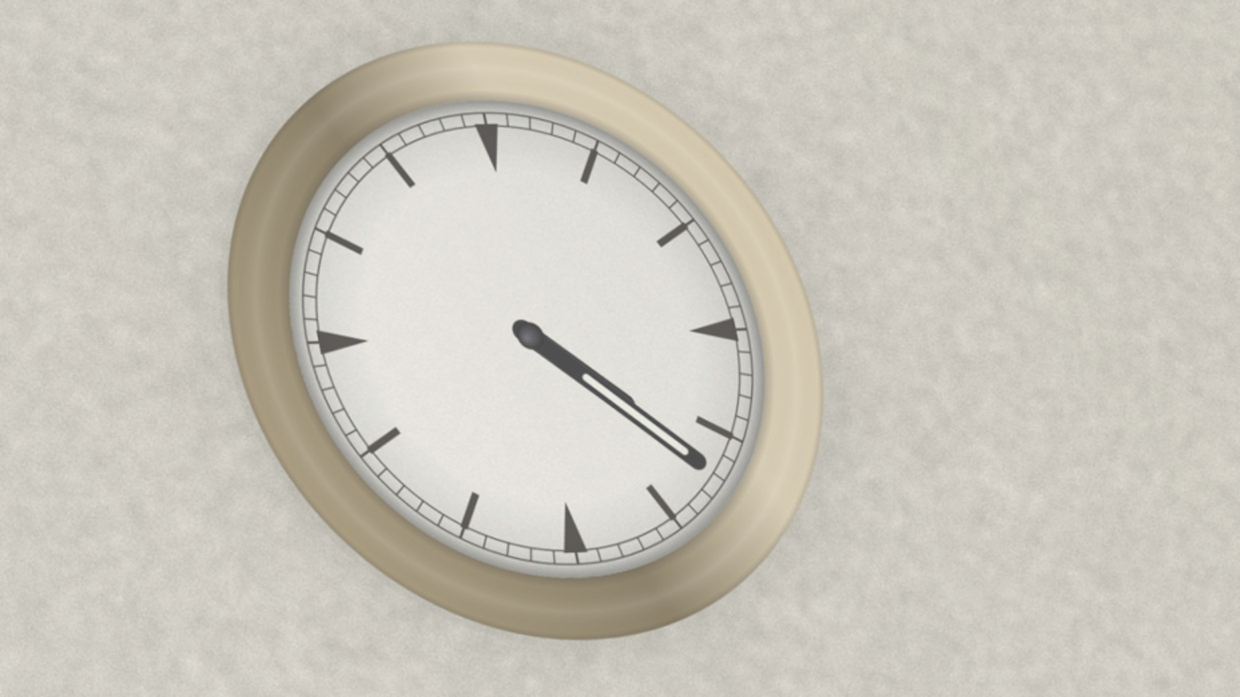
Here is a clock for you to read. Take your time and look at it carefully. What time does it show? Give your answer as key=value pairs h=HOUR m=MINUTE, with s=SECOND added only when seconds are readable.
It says h=4 m=22
